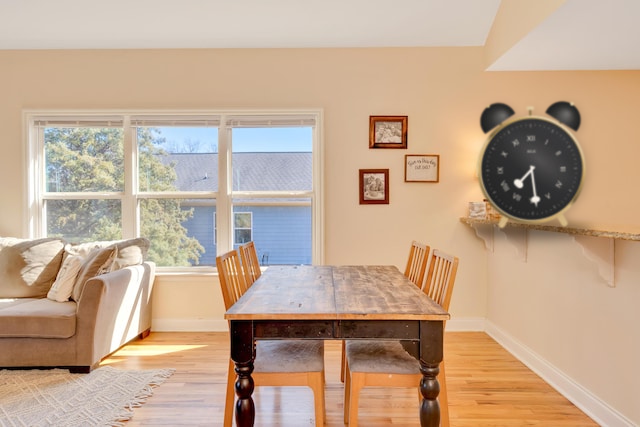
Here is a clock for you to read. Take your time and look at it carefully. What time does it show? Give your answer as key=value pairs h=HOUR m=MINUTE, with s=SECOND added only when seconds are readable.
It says h=7 m=29
